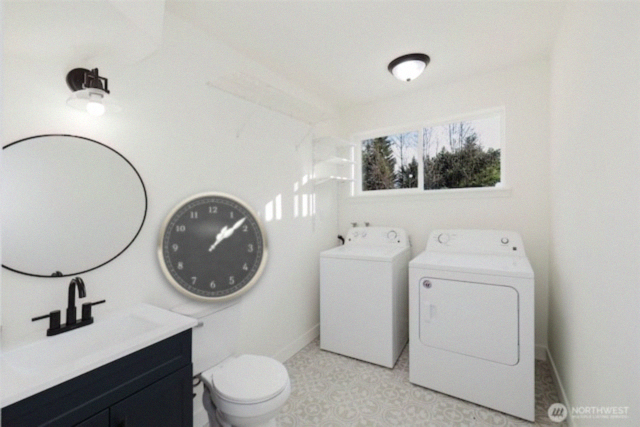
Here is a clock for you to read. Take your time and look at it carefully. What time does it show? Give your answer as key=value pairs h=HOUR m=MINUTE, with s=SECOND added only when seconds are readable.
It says h=1 m=8
